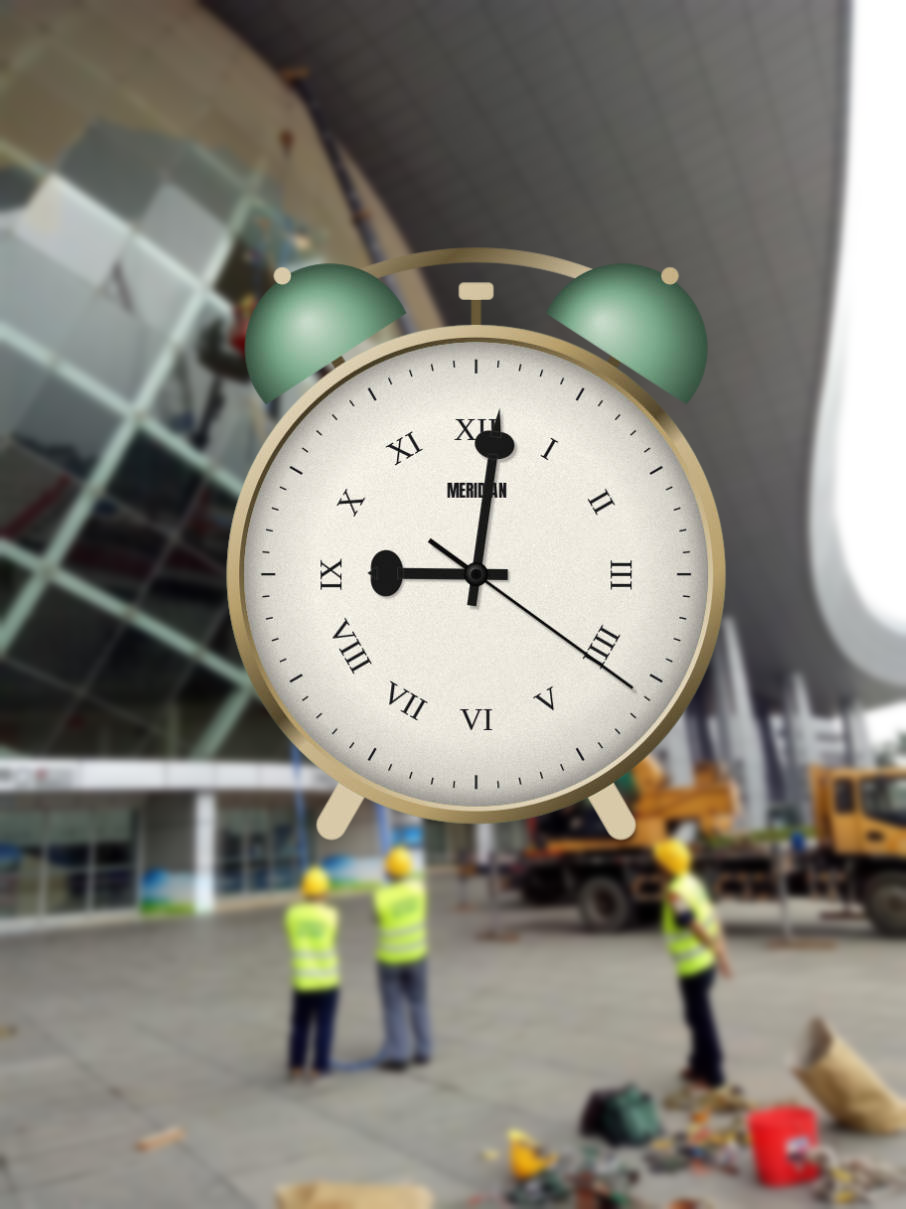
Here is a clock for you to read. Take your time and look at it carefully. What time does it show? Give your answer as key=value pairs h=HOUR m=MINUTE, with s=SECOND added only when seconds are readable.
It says h=9 m=1 s=21
